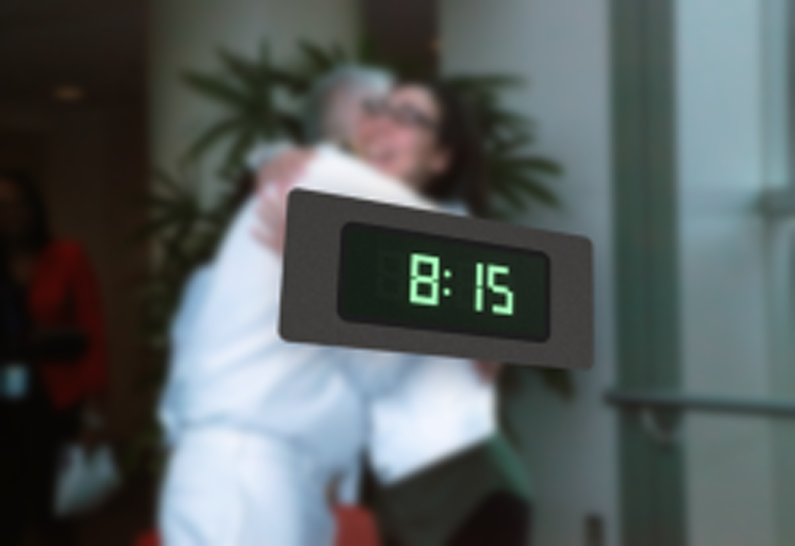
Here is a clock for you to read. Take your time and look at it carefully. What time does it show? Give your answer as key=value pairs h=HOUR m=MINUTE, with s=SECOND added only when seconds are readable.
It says h=8 m=15
